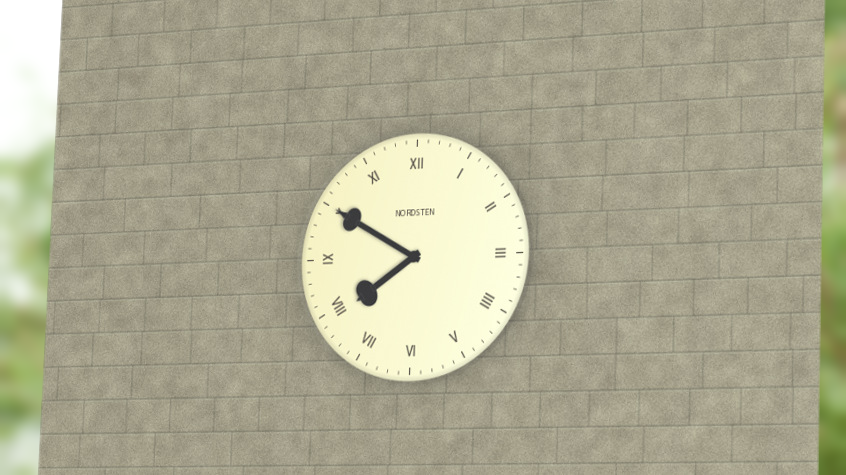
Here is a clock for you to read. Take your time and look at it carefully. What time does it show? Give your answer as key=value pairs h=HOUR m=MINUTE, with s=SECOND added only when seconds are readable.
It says h=7 m=50
